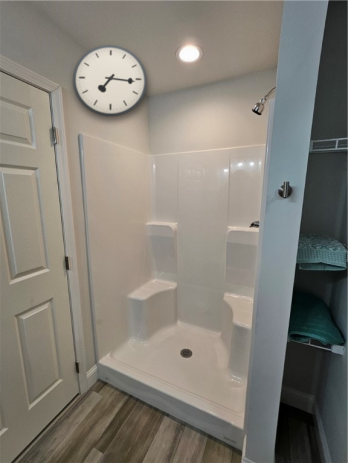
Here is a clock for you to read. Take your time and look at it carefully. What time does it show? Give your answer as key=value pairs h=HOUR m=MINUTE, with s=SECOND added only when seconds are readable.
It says h=7 m=16
